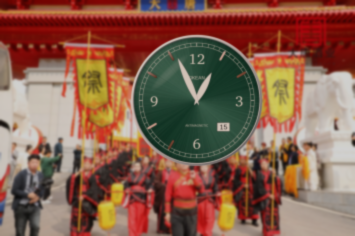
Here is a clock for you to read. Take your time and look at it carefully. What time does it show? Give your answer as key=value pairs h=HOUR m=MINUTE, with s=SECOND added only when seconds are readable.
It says h=12 m=56
